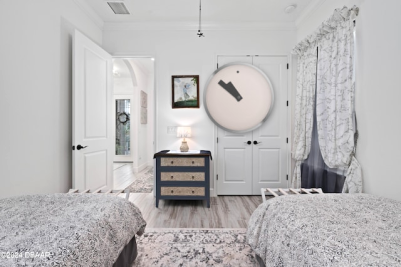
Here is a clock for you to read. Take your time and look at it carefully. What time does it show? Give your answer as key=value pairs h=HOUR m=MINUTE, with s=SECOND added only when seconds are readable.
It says h=10 m=52
